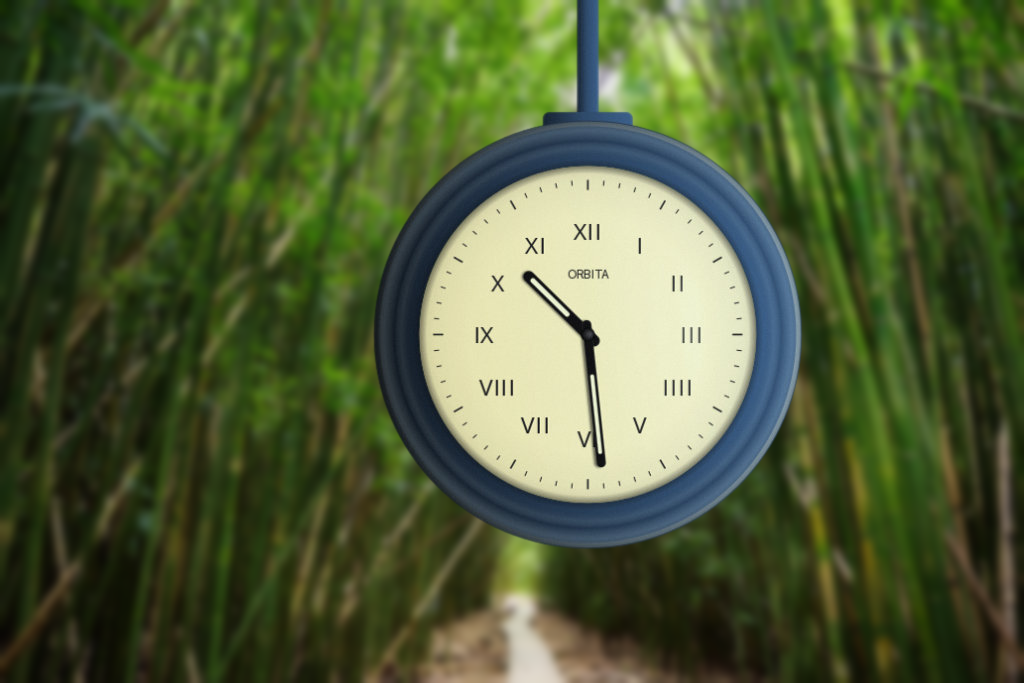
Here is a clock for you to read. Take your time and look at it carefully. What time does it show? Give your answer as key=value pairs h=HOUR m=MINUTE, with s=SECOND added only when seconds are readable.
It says h=10 m=29
